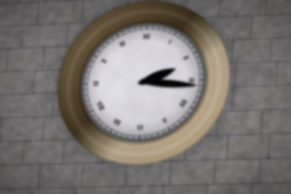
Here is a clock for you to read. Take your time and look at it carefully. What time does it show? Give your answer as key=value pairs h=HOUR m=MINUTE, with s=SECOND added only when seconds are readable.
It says h=2 m=16
